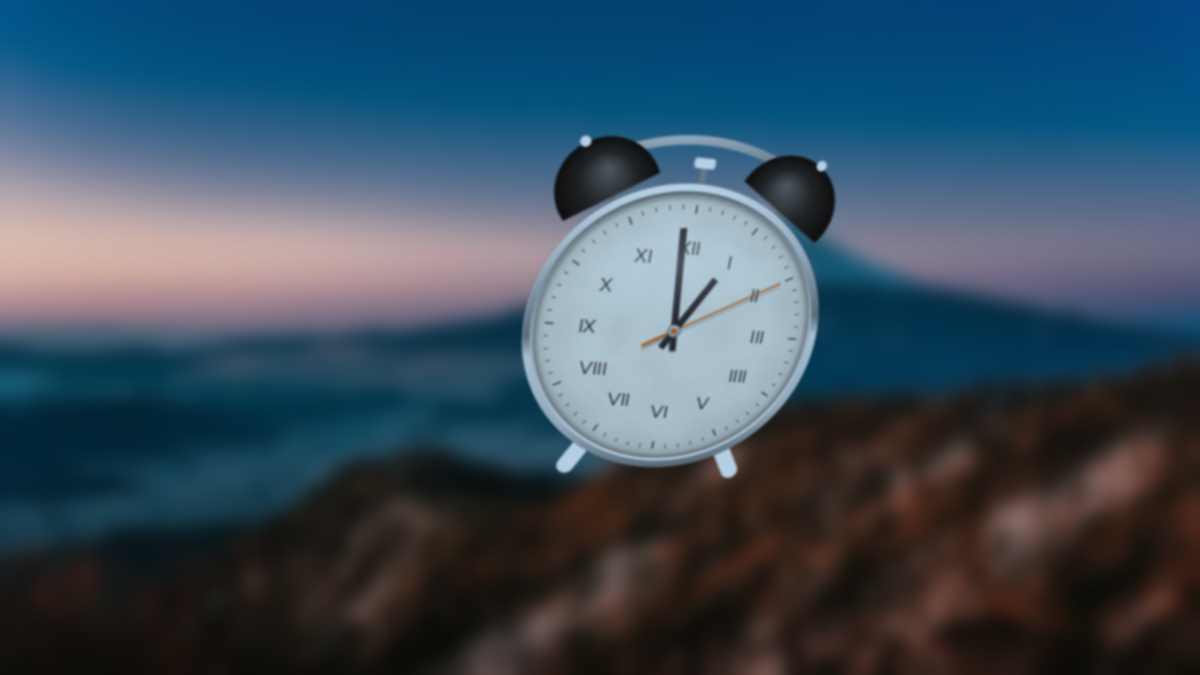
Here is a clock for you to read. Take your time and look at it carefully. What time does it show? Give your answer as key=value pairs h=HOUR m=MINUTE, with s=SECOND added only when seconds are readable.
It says h=12 m=59 s=10
